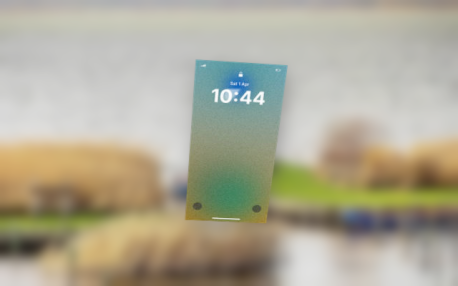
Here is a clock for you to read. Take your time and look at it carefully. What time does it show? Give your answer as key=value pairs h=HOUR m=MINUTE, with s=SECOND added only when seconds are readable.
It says h=10 m=44
